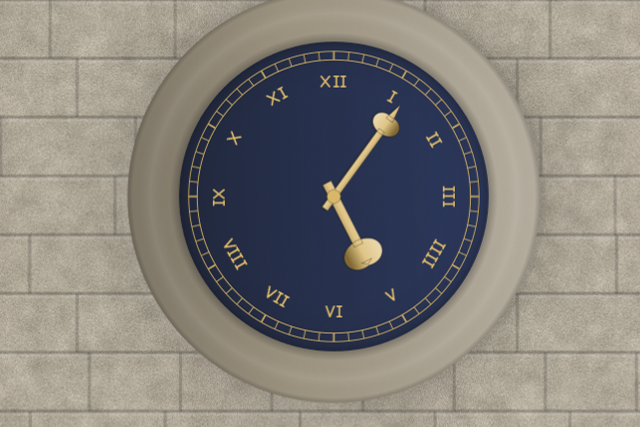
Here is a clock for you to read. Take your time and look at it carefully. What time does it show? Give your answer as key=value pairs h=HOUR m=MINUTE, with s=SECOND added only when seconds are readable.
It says h=5 m=6
